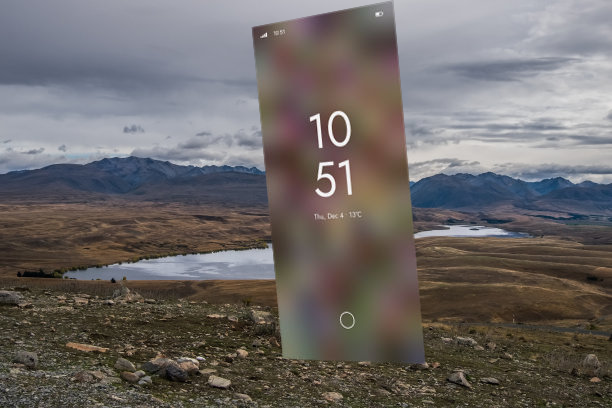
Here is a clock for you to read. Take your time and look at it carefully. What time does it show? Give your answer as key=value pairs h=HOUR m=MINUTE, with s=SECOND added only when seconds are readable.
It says h=10 m=51
